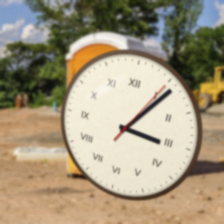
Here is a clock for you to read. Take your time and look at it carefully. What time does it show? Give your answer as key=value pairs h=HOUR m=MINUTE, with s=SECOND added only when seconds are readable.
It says h=3 m=6 s=5
